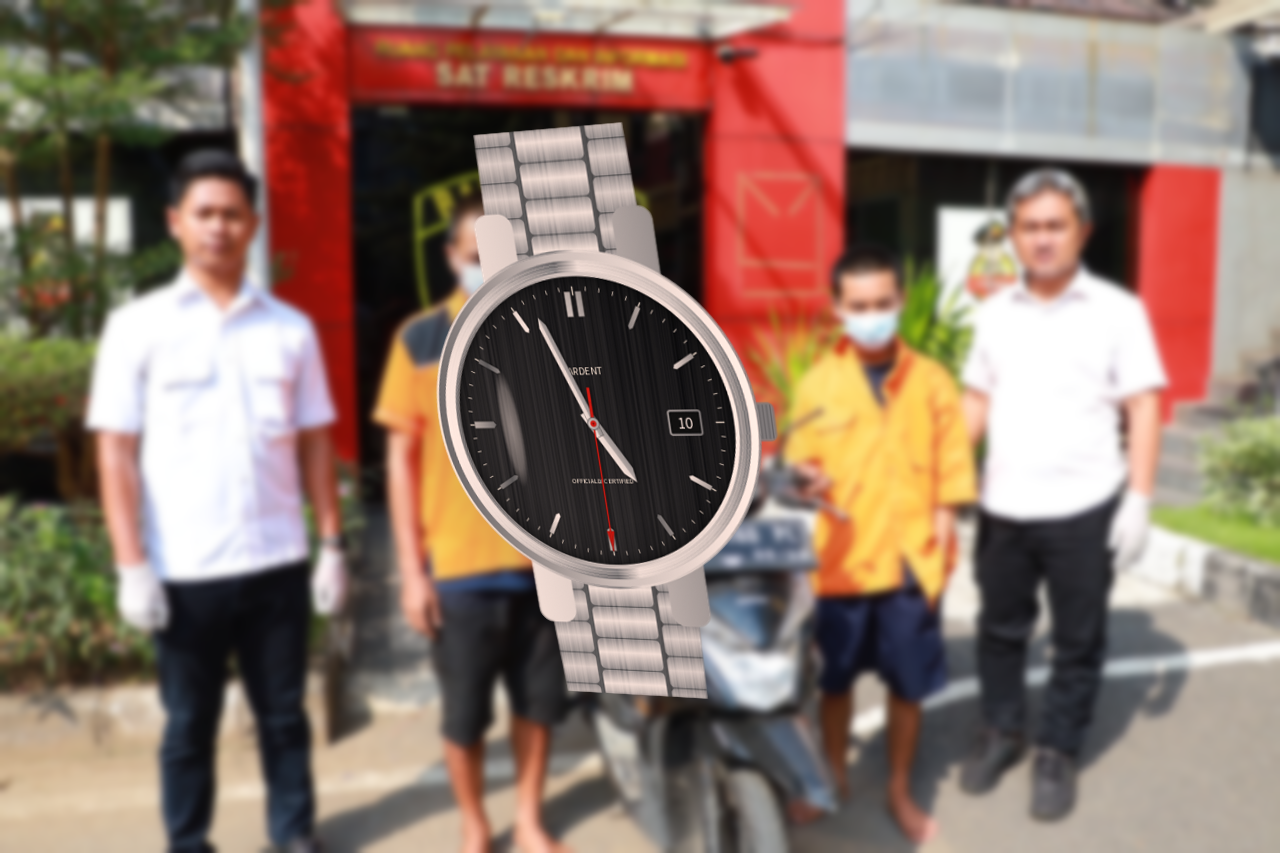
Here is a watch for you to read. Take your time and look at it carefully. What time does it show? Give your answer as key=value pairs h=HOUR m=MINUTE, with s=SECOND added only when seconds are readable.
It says h=4 m=56 s=30
